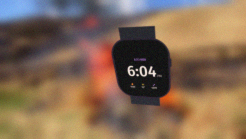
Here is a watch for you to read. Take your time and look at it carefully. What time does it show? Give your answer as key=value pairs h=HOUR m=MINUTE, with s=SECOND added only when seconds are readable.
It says h=6 m=4
